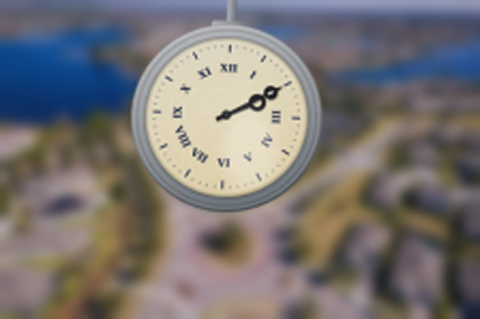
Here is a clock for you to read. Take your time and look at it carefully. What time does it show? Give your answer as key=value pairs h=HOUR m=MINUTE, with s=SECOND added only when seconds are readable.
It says h=2 m=10
